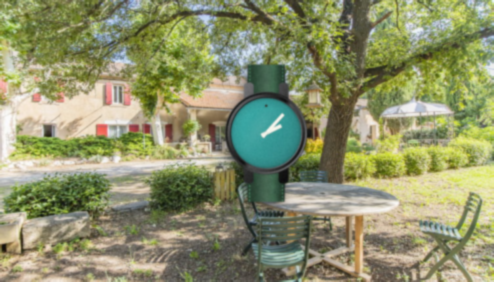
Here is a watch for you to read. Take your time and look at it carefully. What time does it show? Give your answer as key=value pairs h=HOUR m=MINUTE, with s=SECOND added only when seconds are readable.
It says h=2 m=7
